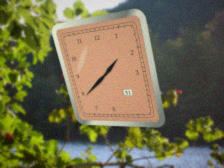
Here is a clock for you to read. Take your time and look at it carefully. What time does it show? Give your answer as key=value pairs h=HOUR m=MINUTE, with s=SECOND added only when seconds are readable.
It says h=1 m=39
